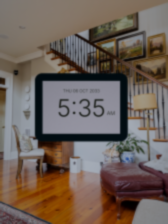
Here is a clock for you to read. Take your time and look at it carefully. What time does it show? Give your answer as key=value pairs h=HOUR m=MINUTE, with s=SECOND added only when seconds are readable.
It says h=5 m=35
